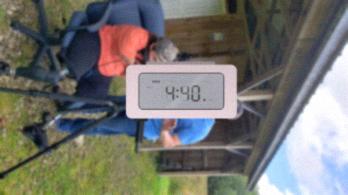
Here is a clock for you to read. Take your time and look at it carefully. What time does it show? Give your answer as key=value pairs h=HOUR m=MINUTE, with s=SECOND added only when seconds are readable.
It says h=4 m=40
